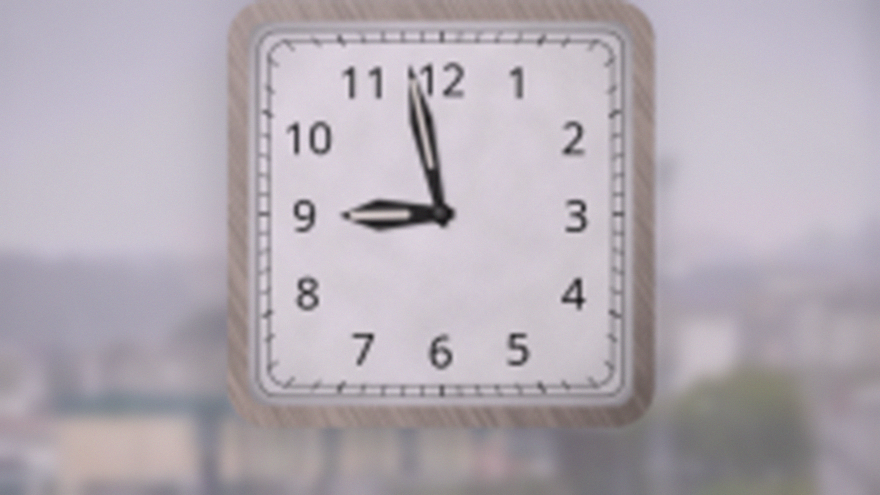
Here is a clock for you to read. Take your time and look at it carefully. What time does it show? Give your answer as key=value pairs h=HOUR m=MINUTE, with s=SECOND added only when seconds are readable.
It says h=8 m=58
